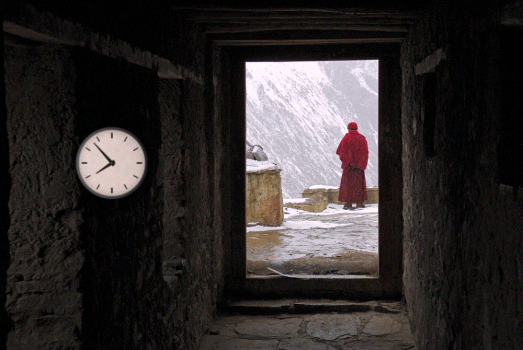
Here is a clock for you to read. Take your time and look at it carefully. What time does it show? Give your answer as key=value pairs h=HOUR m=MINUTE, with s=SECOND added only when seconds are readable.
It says h=7 m=53
